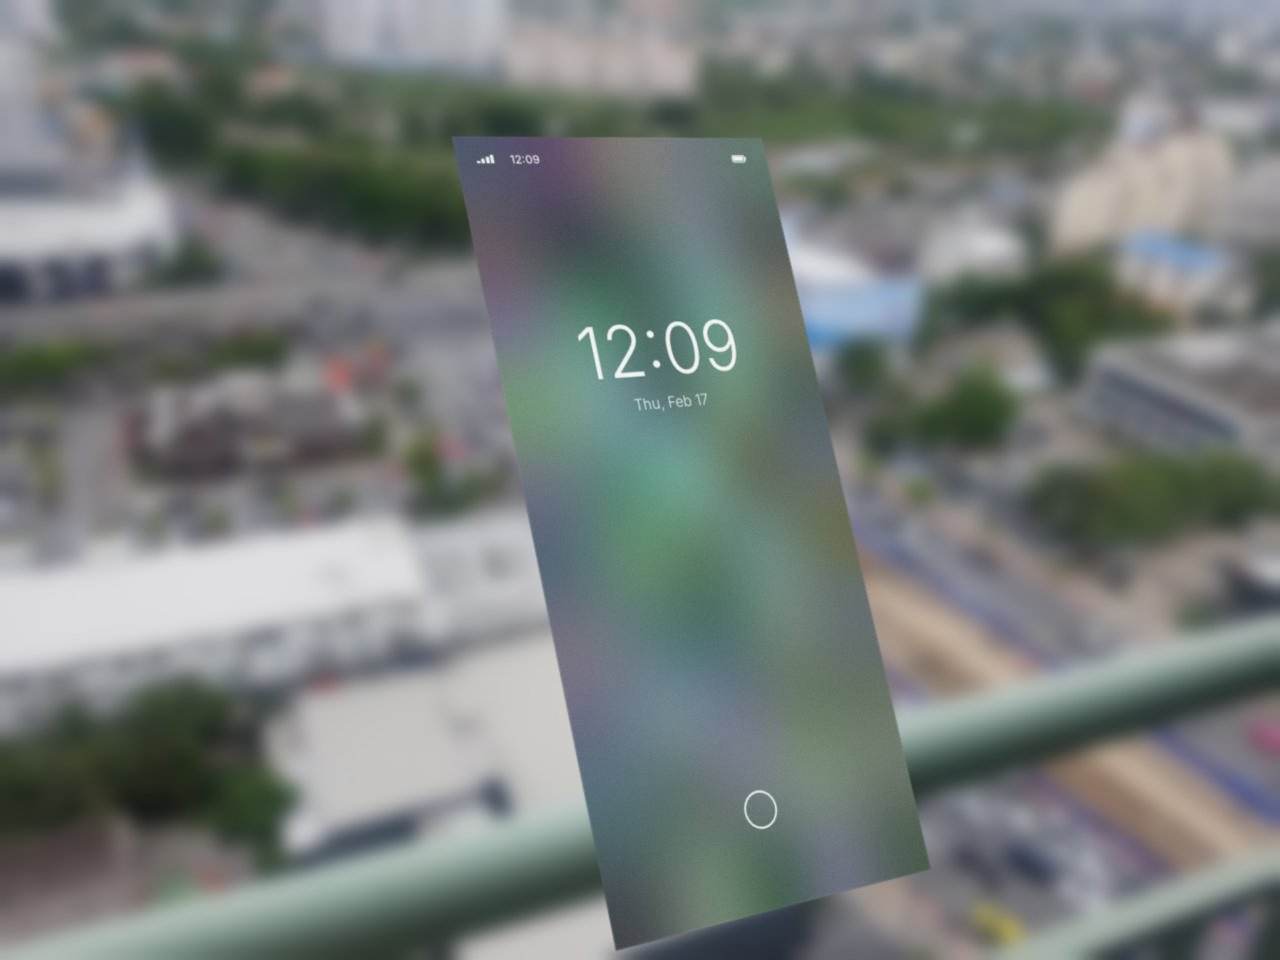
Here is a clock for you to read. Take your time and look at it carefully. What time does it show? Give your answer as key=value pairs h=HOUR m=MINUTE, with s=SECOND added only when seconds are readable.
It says h=12 m=9
